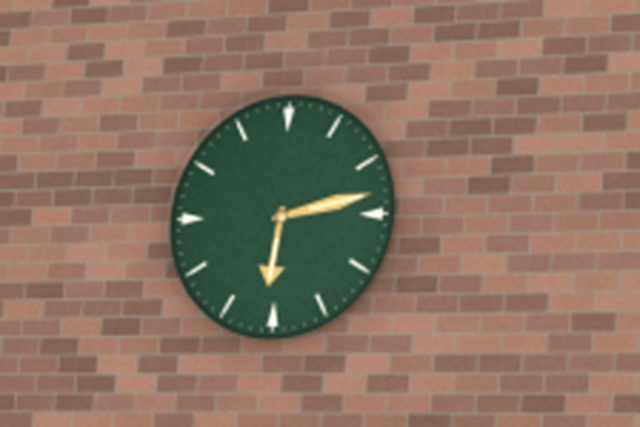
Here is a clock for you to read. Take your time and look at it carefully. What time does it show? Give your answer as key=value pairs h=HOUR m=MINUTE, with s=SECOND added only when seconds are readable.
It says h=6 m=13
